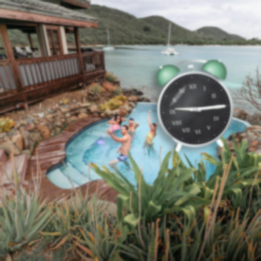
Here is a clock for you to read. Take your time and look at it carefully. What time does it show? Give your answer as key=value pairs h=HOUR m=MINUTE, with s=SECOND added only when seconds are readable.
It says h=9 m=15
